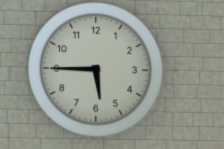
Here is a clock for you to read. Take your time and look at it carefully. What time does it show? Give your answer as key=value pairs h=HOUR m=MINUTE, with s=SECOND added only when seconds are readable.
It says h=5 m=45
